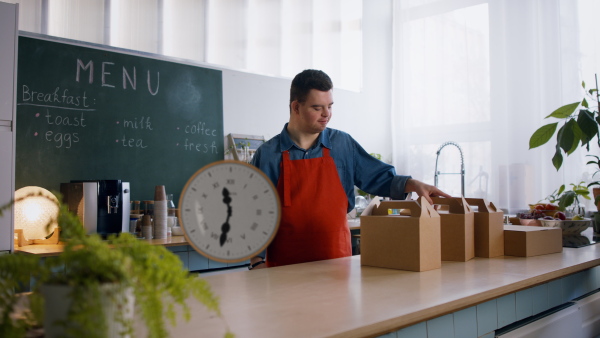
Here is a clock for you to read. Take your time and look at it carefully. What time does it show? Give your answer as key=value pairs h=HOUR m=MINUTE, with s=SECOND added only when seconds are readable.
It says h=11 m=32
